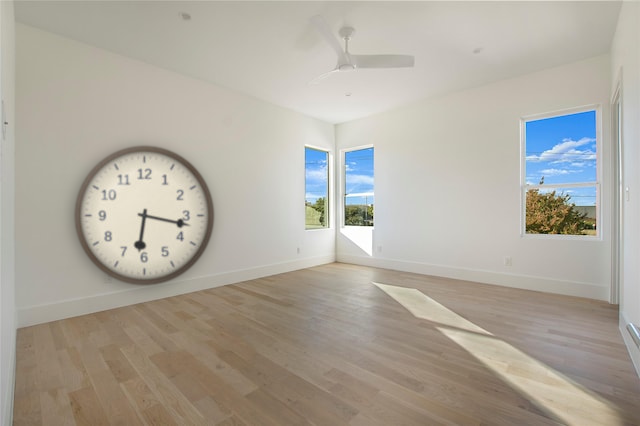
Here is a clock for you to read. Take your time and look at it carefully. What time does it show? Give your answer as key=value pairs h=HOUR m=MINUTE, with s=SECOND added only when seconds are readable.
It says h=6 m=17
